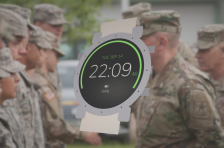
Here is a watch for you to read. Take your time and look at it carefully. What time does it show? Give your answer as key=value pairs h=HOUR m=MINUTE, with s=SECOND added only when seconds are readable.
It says h=22 m=9
